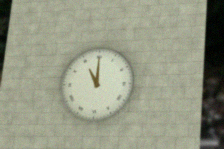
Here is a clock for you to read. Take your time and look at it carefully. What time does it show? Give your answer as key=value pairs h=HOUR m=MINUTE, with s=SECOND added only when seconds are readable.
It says h=11 m=0
